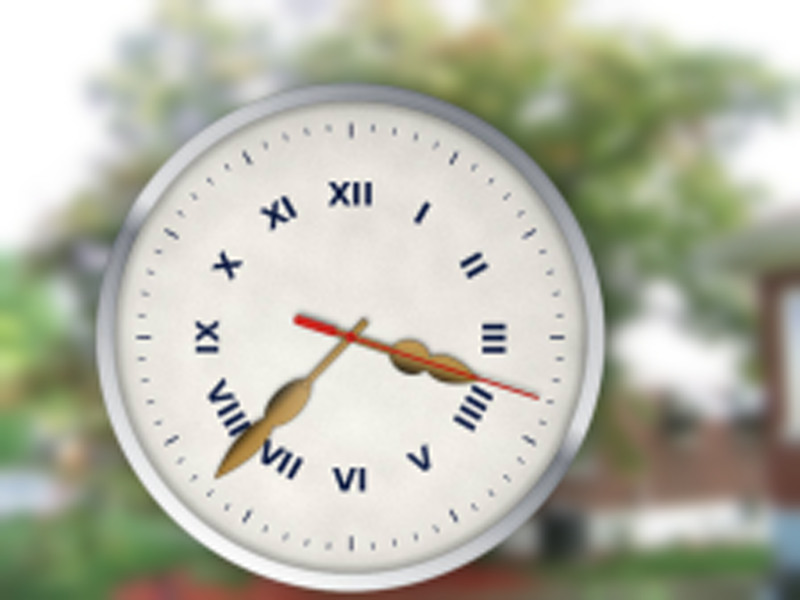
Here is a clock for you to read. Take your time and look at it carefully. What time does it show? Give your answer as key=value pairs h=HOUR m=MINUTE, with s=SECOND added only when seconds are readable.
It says h=3 m=37 s=18
